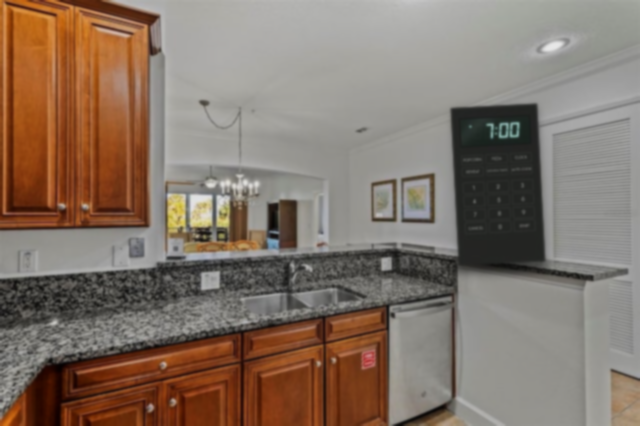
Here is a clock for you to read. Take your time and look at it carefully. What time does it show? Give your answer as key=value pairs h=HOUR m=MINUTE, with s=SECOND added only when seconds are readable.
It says h=7 m=0
